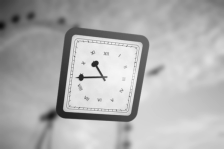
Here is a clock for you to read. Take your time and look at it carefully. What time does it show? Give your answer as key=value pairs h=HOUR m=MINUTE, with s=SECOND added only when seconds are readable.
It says h=10 m=44
